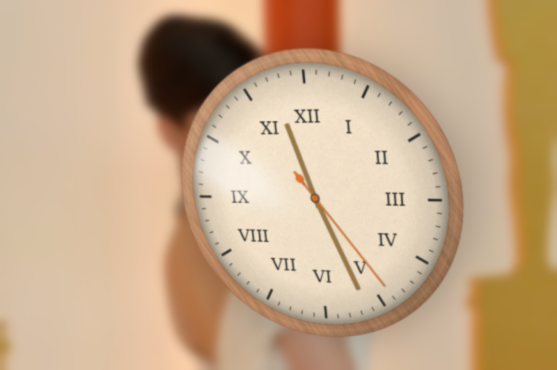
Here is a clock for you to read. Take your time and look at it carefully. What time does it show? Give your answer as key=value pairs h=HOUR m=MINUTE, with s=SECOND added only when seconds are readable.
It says h=11 m=26 s=24
